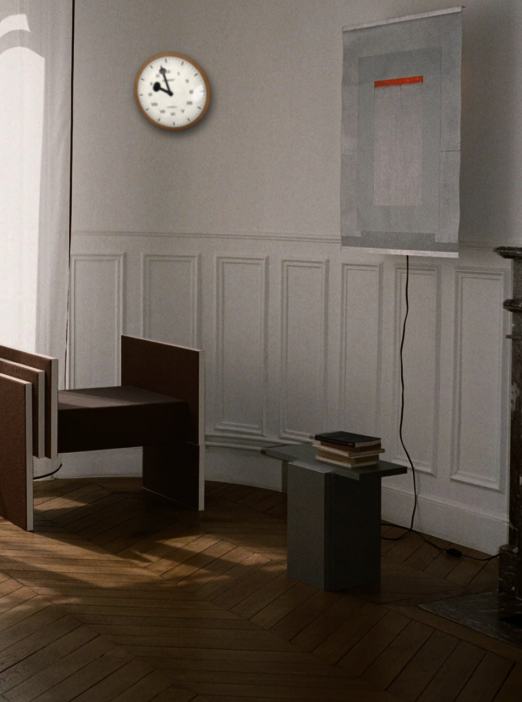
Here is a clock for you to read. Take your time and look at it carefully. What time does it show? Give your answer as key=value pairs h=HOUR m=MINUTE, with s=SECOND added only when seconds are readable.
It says h=9 m=58
